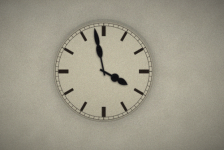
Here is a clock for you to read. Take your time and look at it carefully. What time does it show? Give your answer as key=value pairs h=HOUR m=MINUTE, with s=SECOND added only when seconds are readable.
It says h=3 m=58
